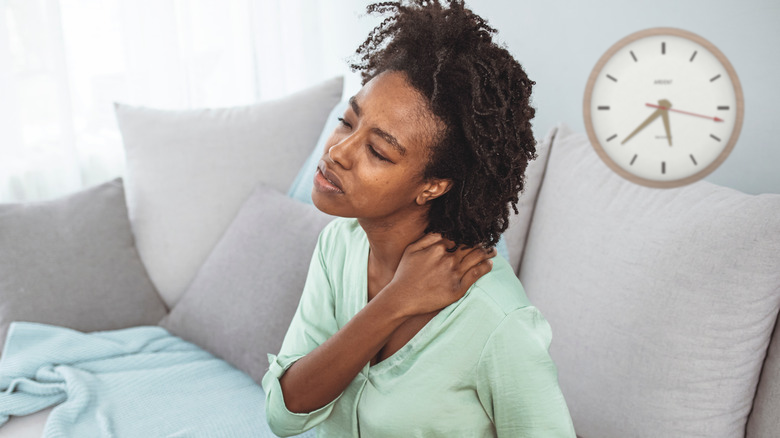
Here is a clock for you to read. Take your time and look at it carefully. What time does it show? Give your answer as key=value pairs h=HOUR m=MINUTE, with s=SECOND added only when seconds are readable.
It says h=5 m=38 s=17
